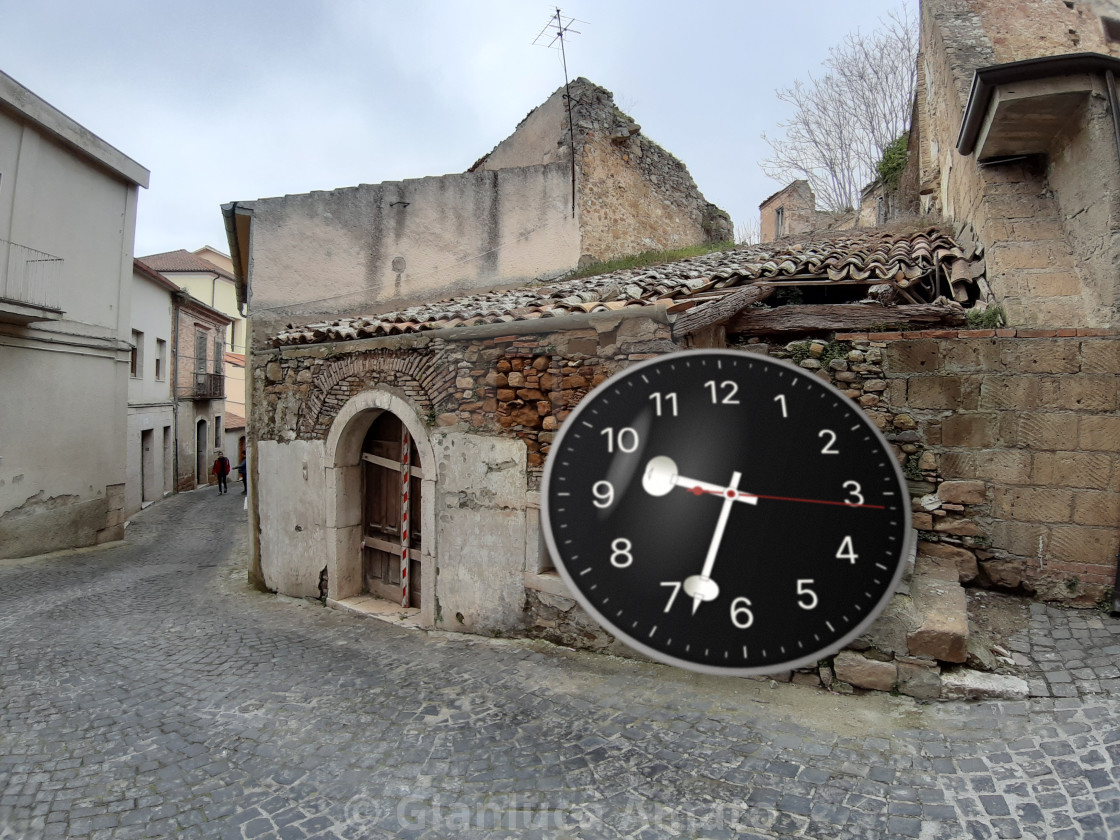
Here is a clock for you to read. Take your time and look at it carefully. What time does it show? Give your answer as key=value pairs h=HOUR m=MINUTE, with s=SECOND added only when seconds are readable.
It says h=9 m=33 s=16
